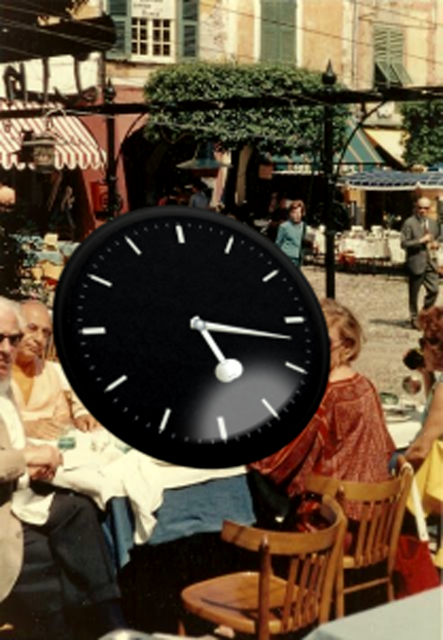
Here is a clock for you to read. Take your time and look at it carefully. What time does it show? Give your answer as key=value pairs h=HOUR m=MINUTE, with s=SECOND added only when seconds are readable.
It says h=5 m=17
